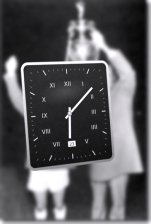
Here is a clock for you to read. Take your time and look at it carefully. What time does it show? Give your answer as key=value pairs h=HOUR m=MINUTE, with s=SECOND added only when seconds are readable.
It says h=6 m=8
